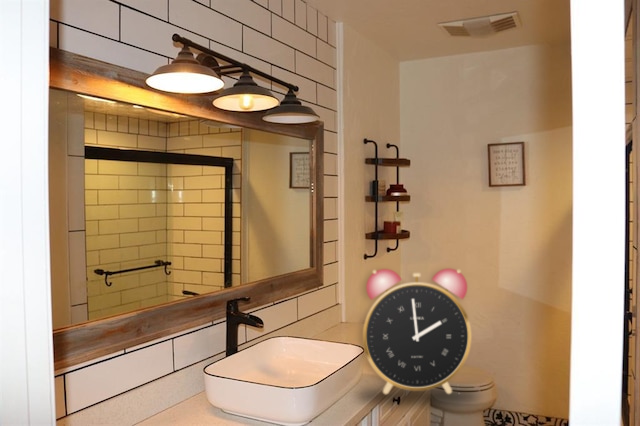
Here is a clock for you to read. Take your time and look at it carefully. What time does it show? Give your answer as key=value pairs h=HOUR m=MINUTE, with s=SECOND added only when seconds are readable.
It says h=1 m=59
